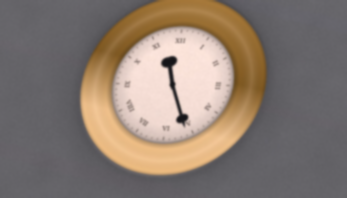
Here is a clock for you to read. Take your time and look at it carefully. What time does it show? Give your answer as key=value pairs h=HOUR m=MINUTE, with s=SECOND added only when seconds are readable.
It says h=11 m=26
